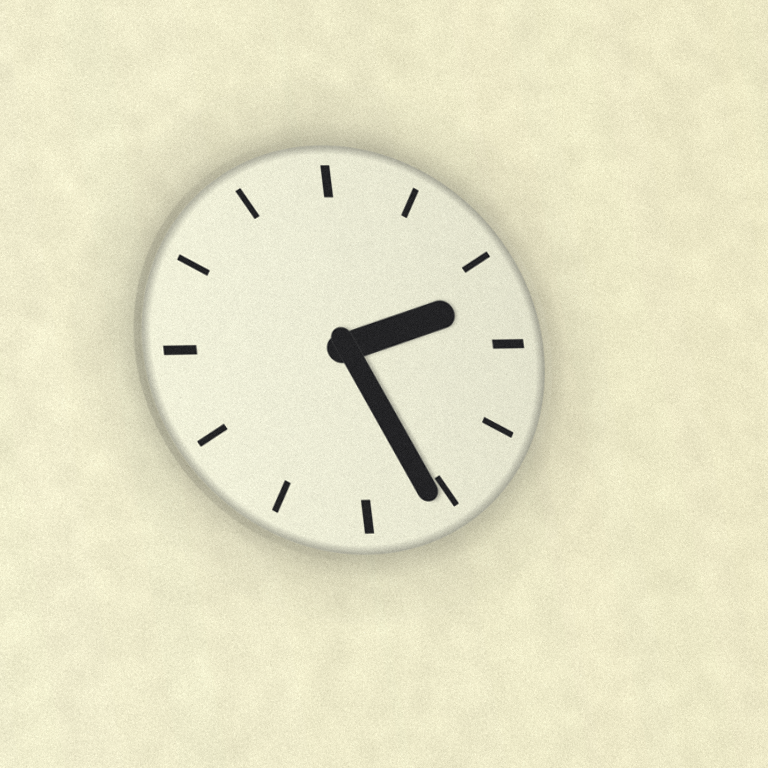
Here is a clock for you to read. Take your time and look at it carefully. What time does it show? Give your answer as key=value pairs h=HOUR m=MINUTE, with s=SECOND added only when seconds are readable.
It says h=2 m=26
